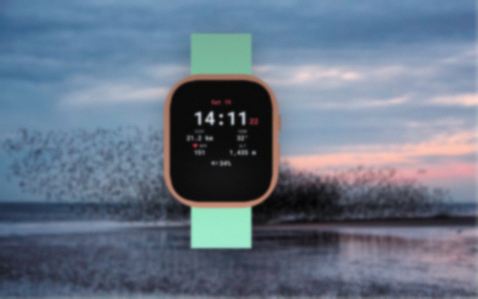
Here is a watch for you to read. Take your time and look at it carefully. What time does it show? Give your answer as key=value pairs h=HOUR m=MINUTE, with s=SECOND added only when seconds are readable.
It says h=14 m=11
